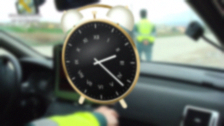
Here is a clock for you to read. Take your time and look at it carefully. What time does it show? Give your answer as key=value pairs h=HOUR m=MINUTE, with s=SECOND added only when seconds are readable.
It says h=2 m=22
